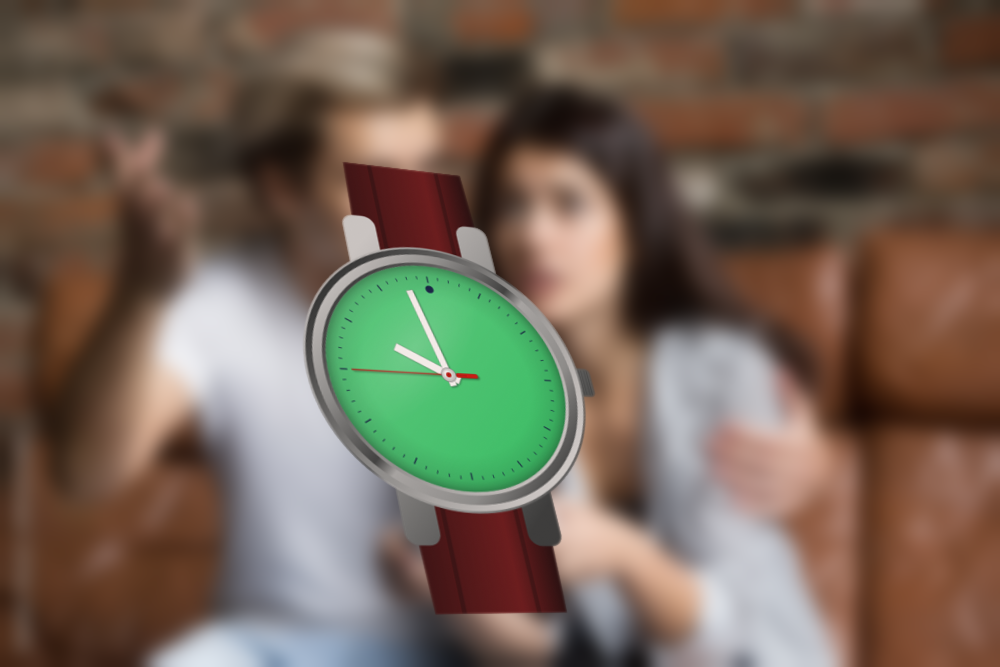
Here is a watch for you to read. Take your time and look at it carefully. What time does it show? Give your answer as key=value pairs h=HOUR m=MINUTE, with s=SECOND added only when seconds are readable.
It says h=9 m=57 s=45
